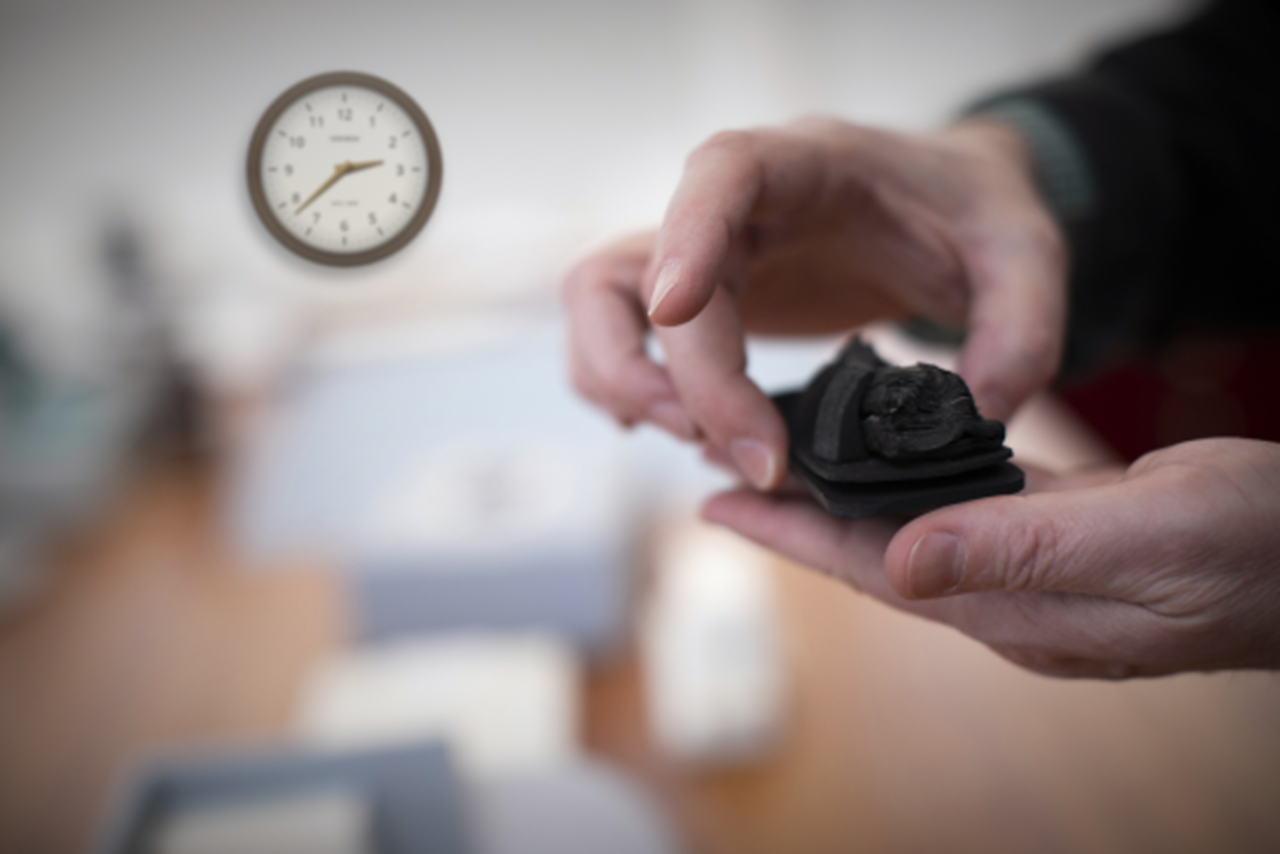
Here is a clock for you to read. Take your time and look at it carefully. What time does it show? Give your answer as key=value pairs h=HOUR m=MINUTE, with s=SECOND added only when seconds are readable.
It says h=2 m=38
